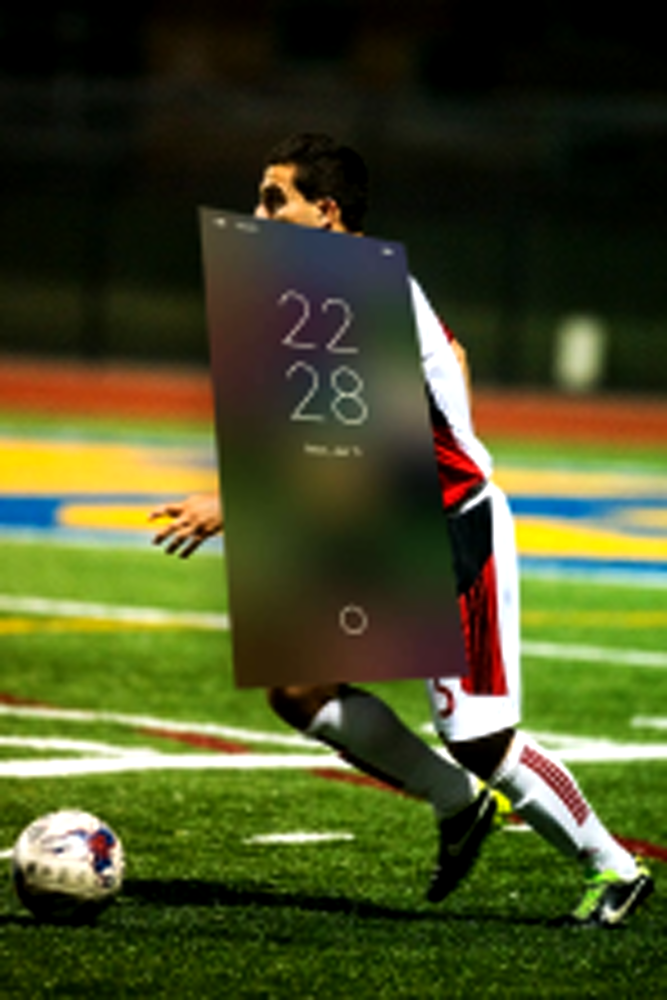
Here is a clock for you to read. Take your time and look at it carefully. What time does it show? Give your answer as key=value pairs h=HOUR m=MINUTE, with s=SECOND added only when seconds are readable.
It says h=22 m=28
